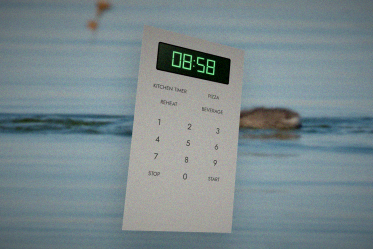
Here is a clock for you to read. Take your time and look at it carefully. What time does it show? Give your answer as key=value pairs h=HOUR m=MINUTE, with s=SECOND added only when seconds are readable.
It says h=8 m=58
